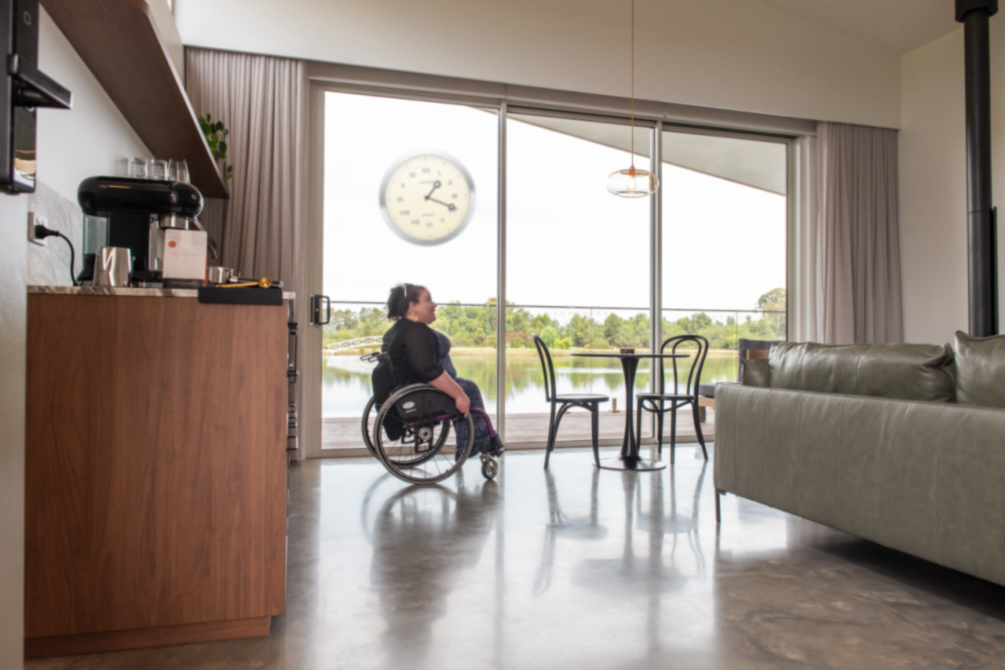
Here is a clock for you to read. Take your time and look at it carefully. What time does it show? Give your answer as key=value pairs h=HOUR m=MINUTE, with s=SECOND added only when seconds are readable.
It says h=1 m=19
